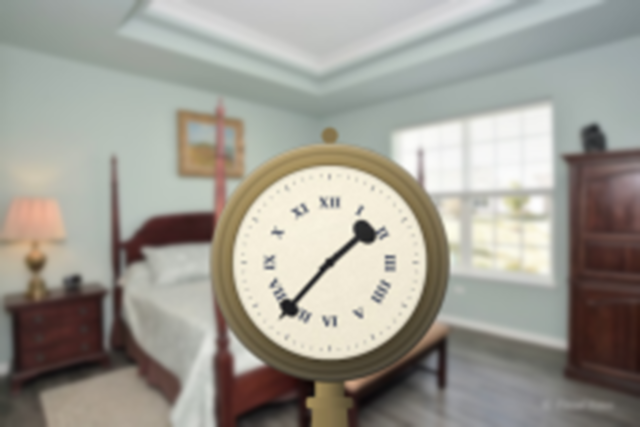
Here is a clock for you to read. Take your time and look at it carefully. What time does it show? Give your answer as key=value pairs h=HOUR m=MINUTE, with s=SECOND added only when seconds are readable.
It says h=1 m=37
